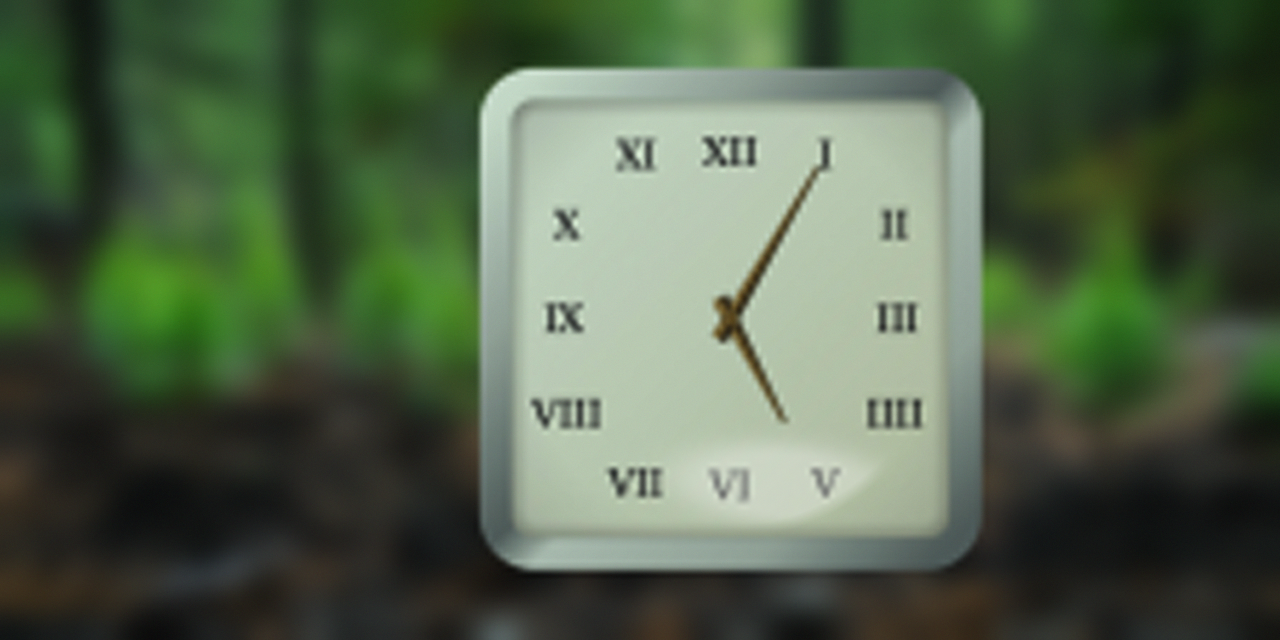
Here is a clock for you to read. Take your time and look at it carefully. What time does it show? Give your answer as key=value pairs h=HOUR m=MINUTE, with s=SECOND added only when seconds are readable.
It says h=5 m=5
